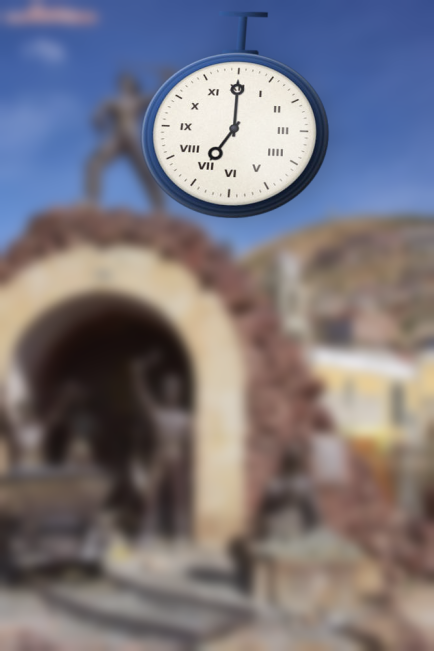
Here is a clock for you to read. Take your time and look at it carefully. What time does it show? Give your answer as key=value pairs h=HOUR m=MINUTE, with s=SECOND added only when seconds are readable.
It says h=7 m=0
